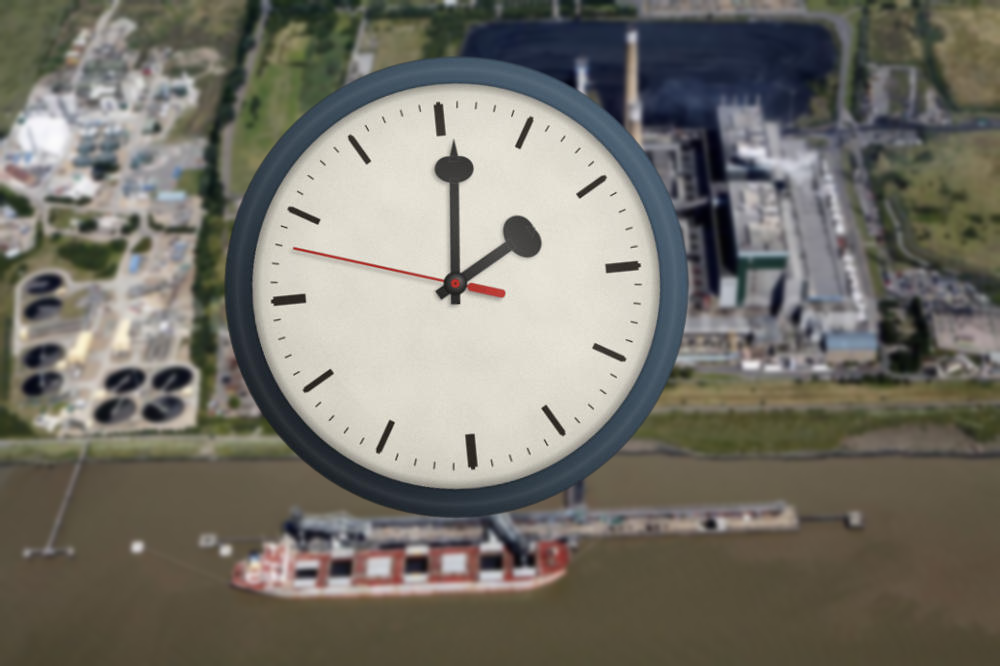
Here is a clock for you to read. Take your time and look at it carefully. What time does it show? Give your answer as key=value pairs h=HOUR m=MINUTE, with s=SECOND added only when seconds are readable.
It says h=2 m=0 s=48
